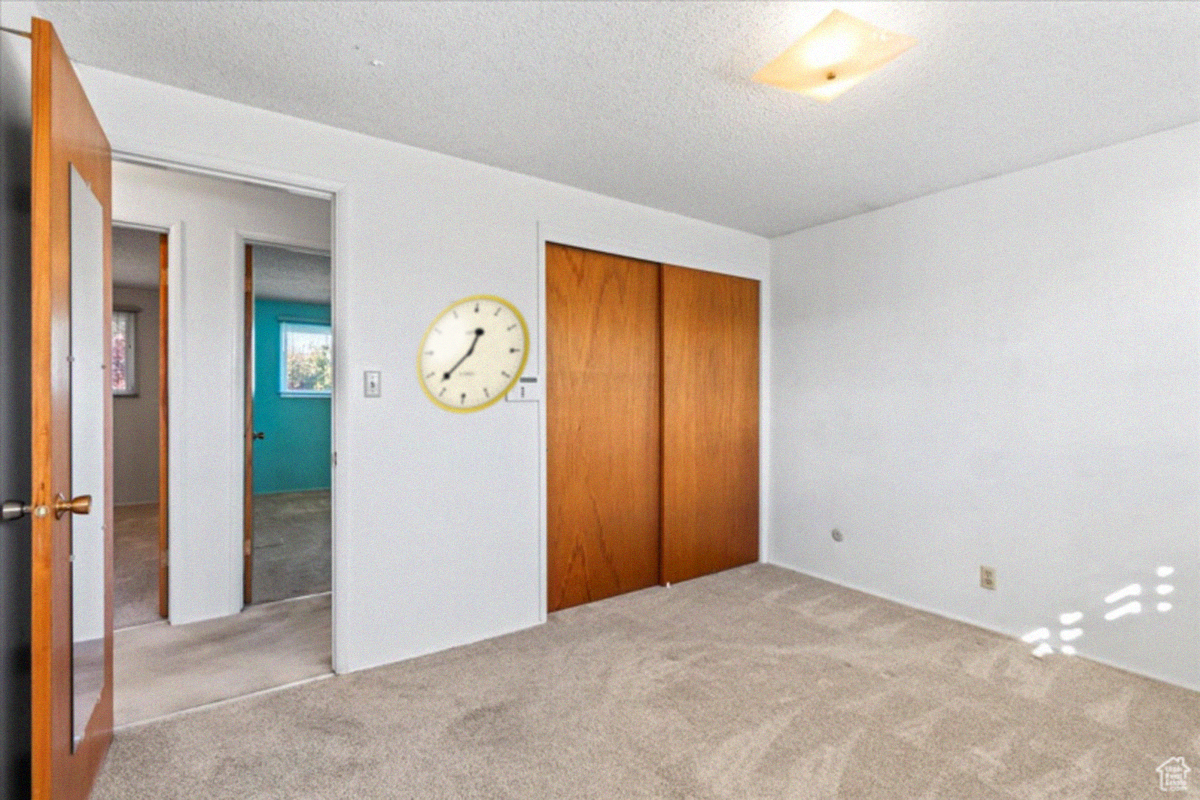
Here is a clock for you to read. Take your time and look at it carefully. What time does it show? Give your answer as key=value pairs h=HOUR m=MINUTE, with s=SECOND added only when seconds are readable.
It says h=12 m=37
